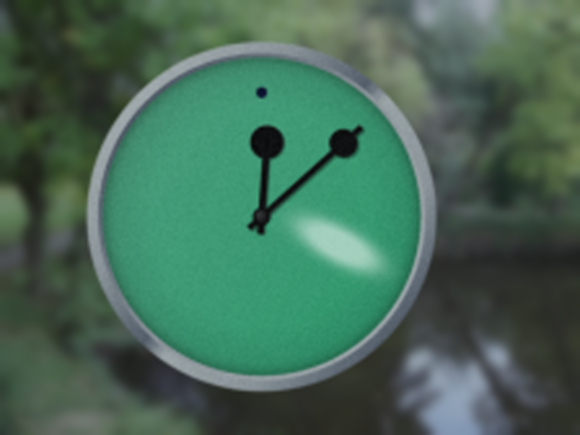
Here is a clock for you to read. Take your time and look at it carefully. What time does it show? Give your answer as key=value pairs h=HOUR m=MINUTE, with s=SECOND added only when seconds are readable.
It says h=12 m=8
